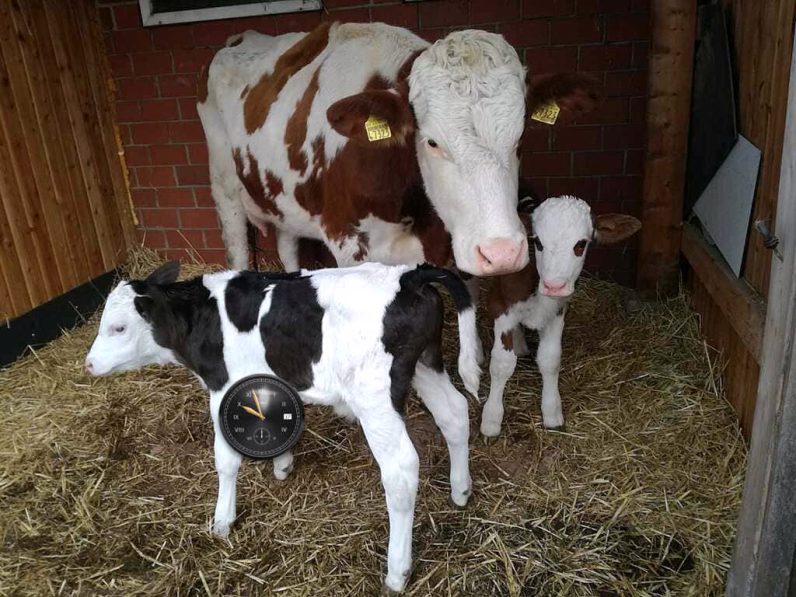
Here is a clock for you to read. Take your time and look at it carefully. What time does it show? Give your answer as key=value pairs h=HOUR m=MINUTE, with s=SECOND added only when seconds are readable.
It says h=9 m=57
